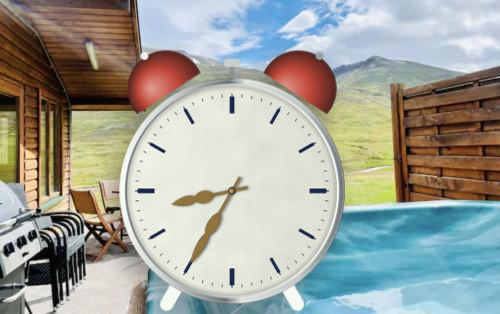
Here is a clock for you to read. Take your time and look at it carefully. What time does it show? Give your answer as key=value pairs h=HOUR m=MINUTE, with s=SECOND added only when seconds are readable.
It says h=8 m=35
